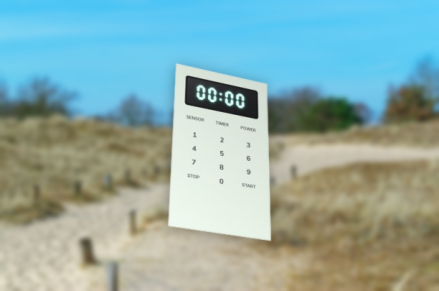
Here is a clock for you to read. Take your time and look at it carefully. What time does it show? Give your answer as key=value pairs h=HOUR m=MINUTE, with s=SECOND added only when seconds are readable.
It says h=0 m=0
